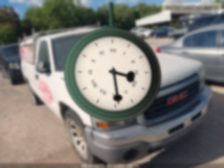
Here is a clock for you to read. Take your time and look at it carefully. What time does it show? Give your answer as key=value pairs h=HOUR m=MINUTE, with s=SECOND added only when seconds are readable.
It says h=3 m=29
